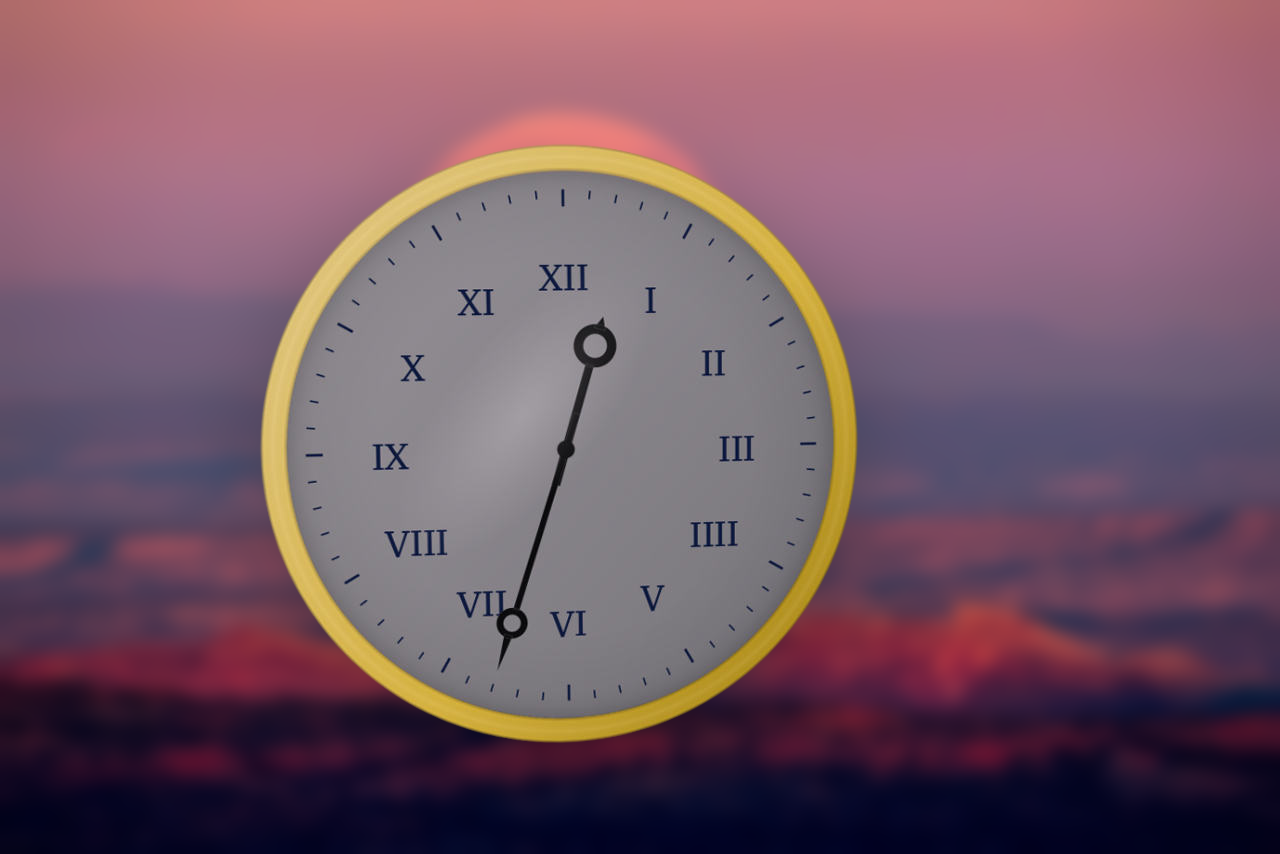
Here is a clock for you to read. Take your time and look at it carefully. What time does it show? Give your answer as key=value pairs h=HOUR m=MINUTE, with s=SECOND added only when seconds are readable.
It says h=12 m=33
